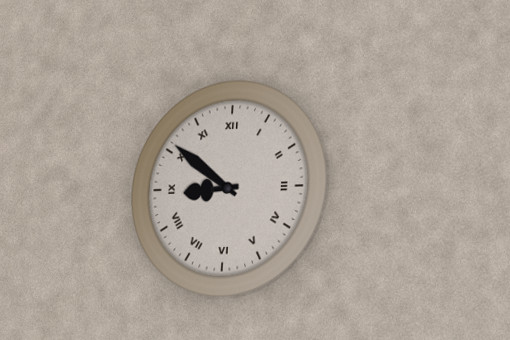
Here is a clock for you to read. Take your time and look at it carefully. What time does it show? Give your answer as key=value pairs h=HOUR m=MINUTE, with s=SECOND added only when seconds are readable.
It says h=8 m=51
